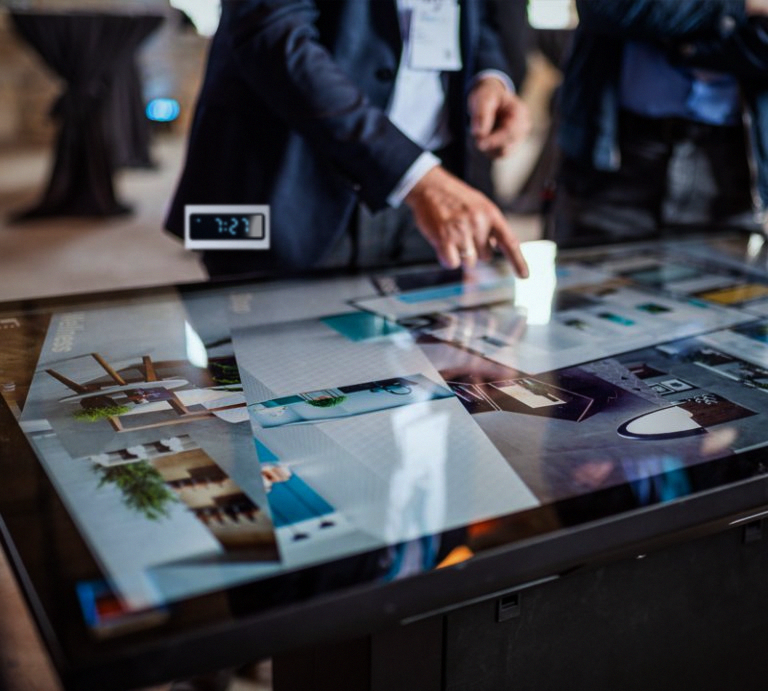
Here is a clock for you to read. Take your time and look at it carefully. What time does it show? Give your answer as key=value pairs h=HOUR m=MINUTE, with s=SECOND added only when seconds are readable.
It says h=7 m=27
